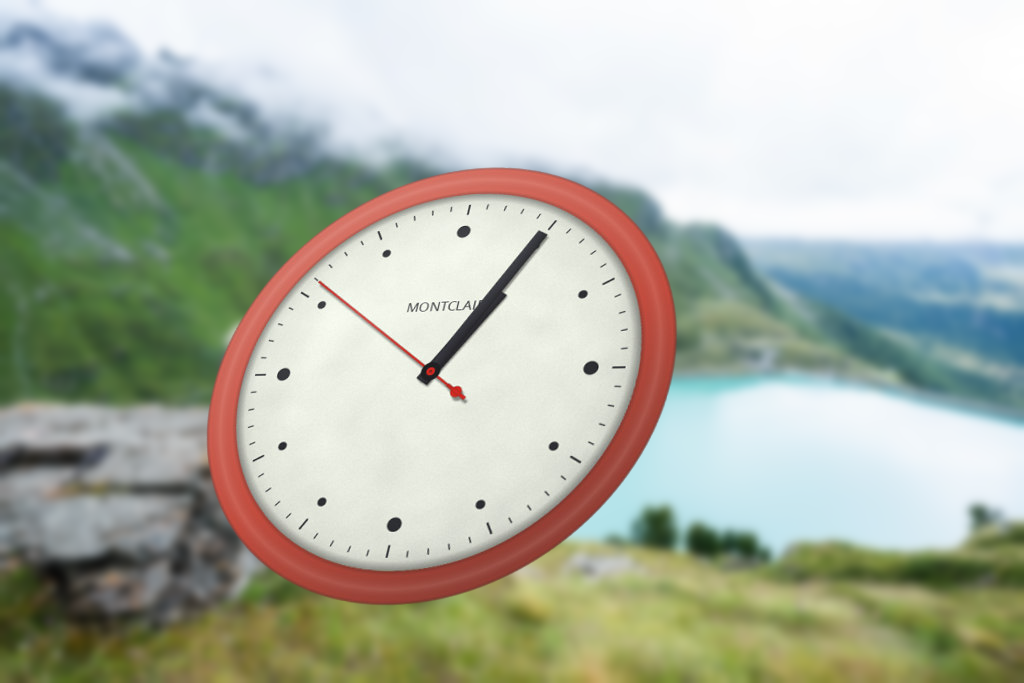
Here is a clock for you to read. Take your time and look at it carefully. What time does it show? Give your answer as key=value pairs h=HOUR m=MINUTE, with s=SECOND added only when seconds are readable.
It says h=1 m=4 s=51
